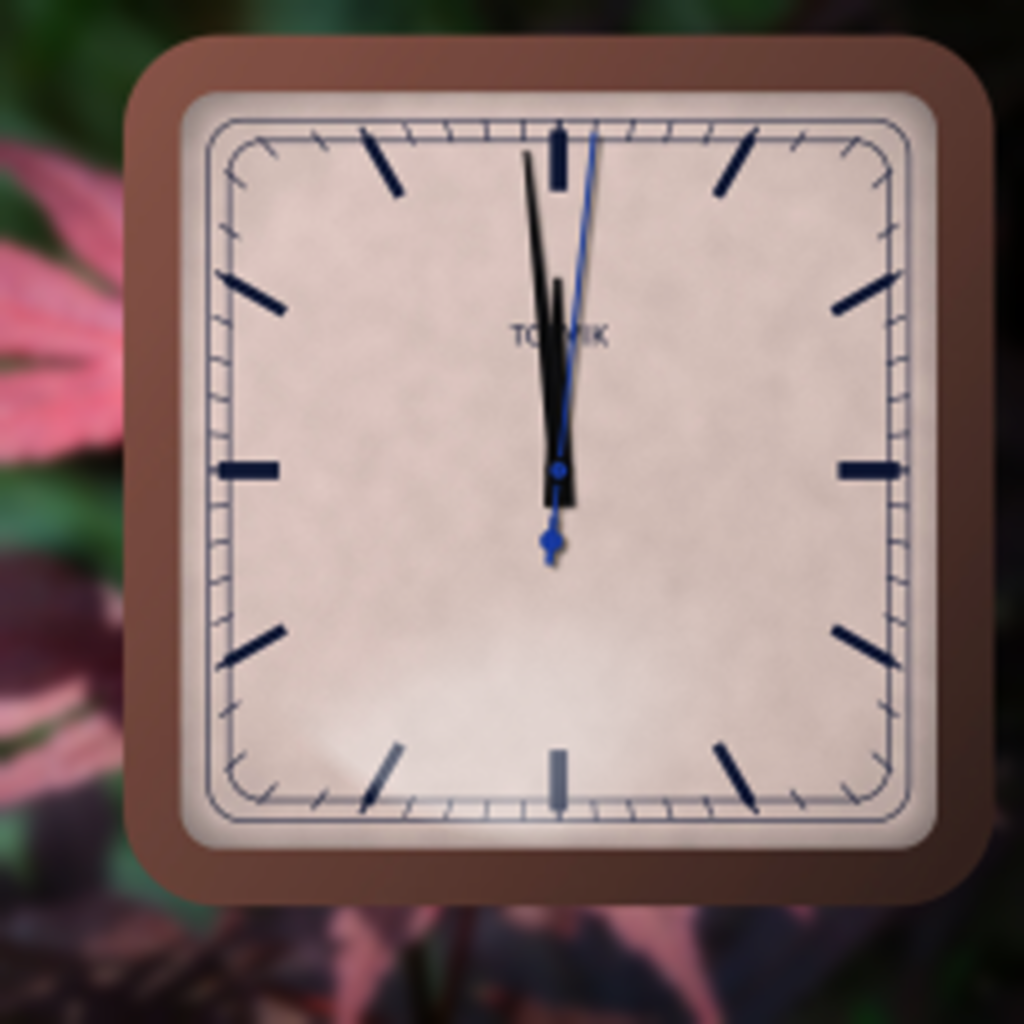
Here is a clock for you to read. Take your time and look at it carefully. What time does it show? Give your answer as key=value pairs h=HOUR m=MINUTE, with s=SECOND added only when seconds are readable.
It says h=11 m=59 s=1
